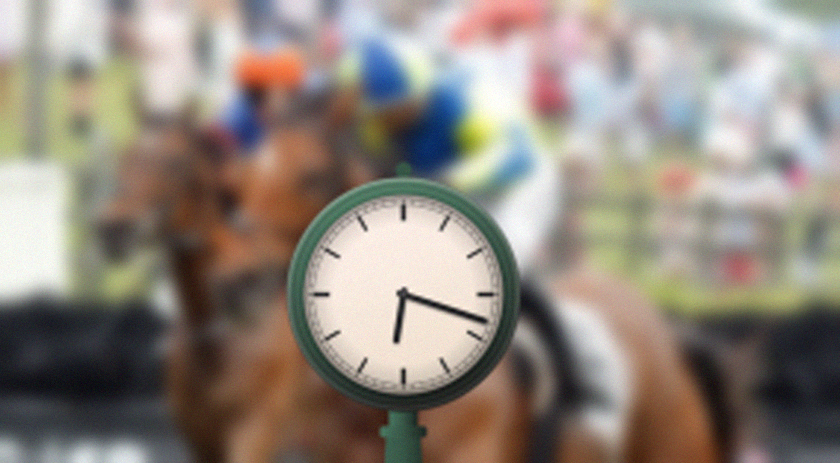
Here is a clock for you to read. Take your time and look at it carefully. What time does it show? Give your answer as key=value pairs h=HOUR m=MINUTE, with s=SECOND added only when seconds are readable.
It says h=6 m=18
